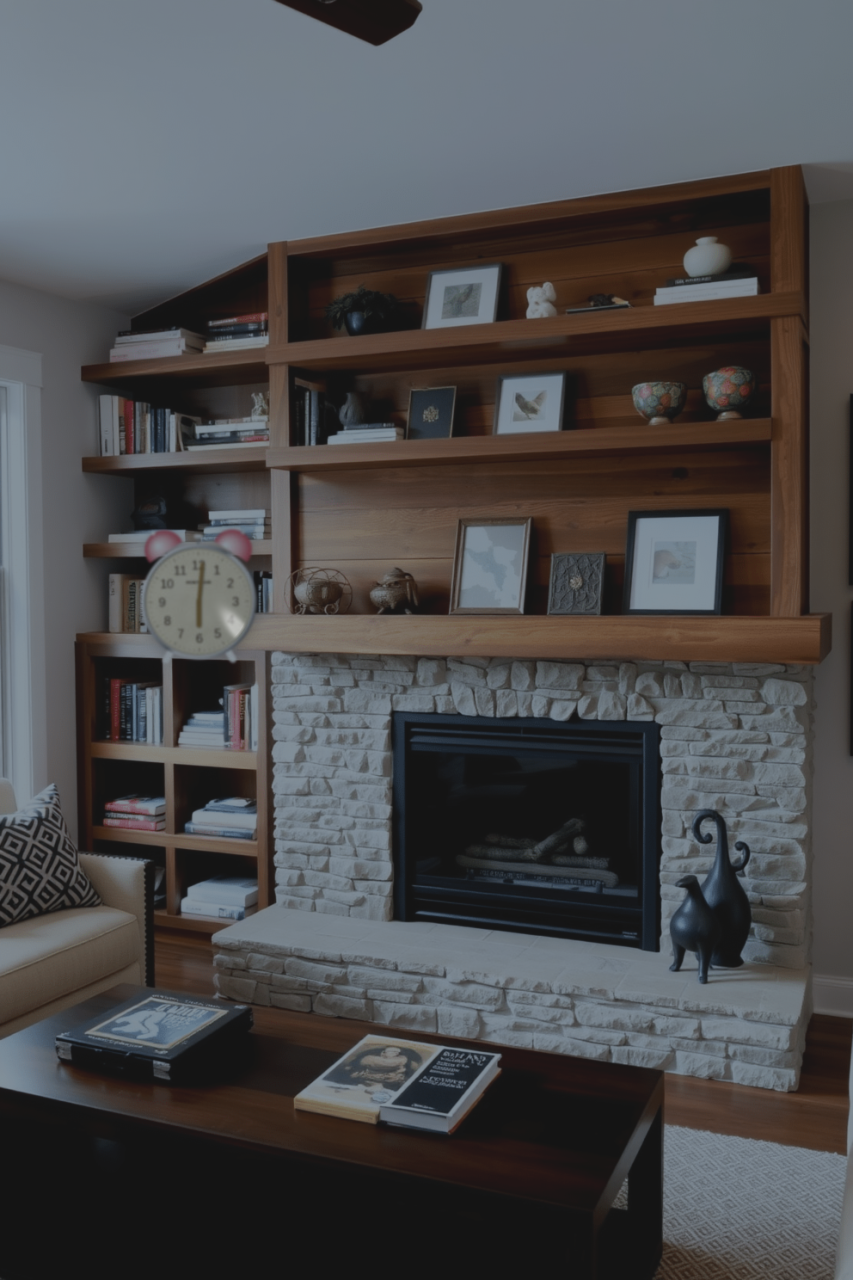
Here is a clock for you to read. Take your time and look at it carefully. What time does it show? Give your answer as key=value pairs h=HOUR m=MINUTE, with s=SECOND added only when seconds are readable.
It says h=6 m=1
